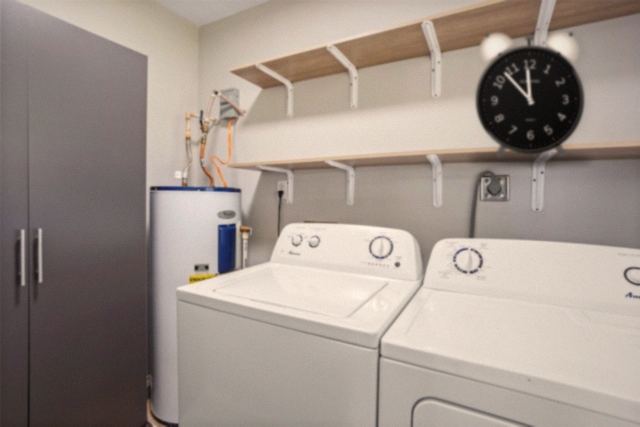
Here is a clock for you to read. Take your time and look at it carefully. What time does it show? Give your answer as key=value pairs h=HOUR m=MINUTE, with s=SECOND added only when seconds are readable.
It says h=11 m=53
